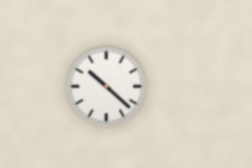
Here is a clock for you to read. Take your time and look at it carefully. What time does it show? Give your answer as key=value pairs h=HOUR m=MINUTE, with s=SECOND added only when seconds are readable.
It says h=10 m=22
